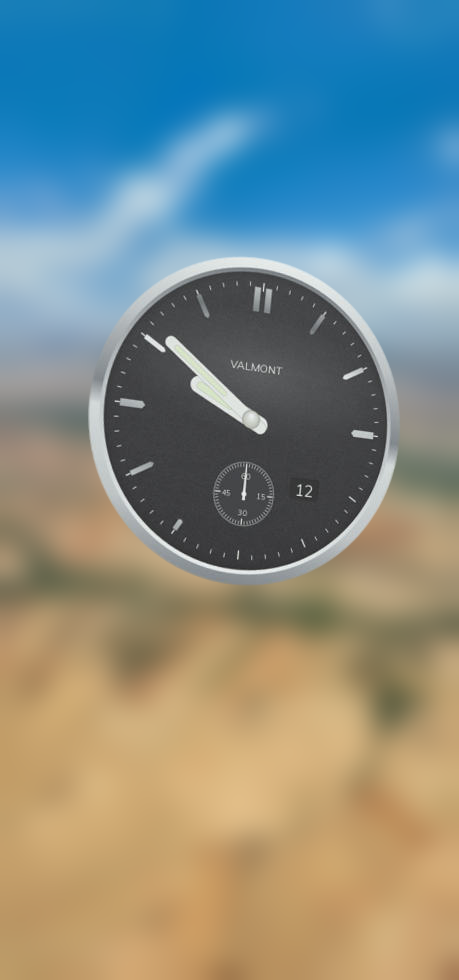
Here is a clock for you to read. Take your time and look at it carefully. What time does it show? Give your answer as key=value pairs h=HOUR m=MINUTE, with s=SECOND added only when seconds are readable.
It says h=9 m=51
